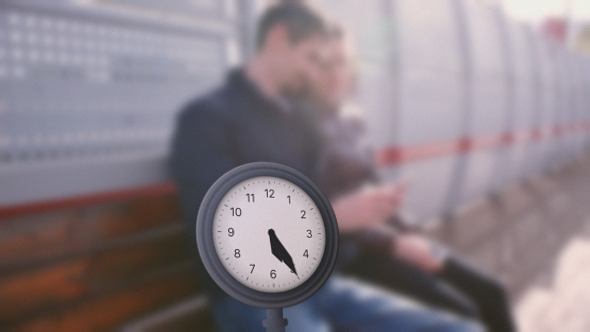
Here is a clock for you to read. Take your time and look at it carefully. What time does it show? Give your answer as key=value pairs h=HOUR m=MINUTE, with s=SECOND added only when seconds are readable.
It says h=5 m=25
